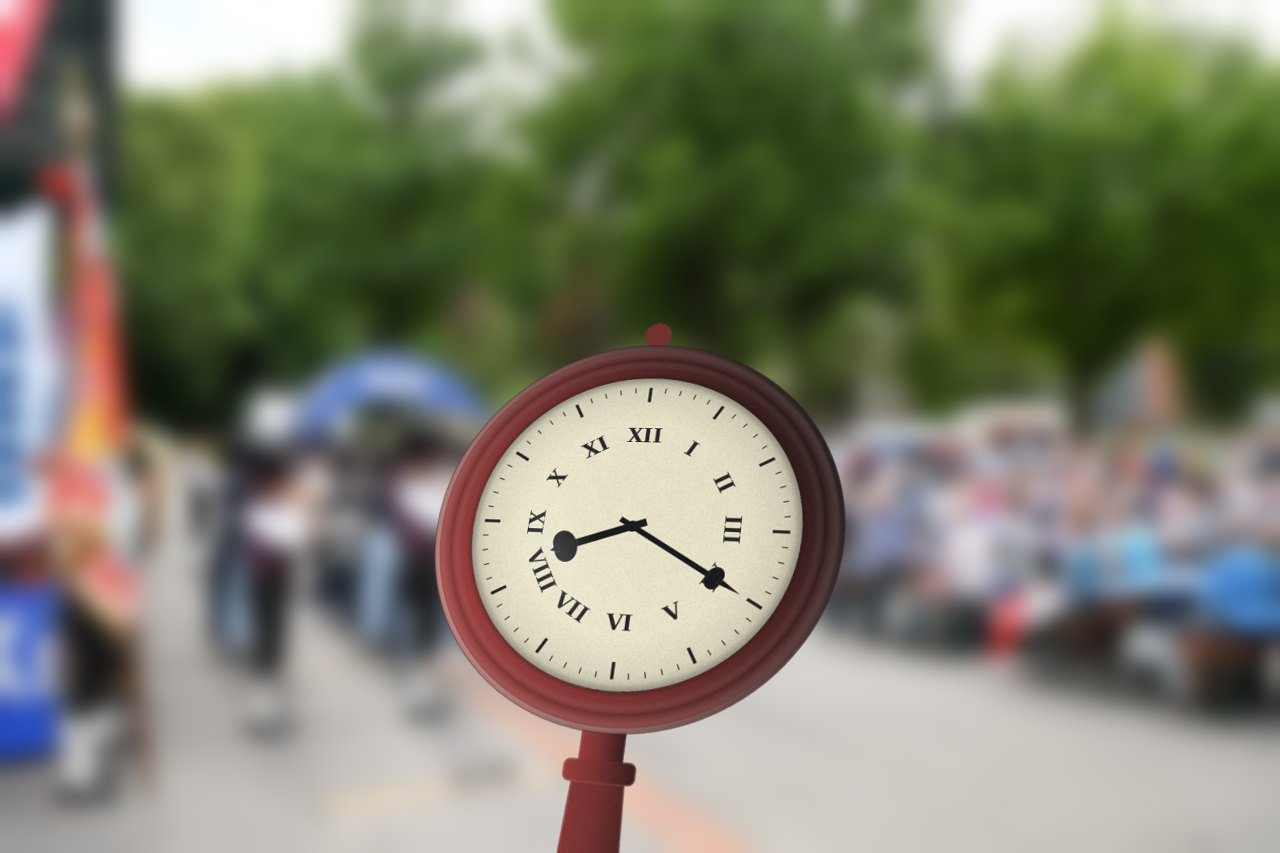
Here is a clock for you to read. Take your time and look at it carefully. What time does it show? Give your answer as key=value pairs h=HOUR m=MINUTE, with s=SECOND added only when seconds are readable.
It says h=8 m=20
